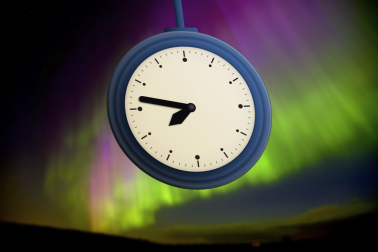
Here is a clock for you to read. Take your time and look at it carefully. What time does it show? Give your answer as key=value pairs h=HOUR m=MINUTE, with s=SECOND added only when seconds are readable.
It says h=7 m=47
